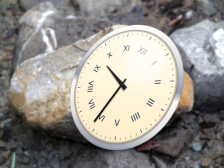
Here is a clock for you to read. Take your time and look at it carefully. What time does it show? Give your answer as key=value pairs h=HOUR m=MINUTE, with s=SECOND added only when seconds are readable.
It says h=9 m=31
